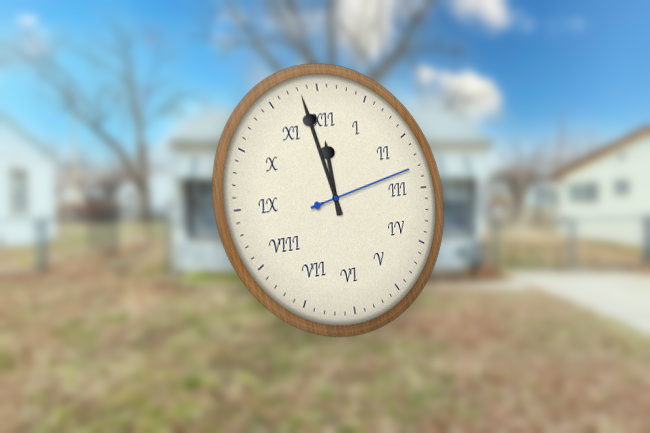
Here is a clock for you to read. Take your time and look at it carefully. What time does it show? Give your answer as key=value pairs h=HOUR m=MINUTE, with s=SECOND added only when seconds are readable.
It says h=11 m=58 s=13
